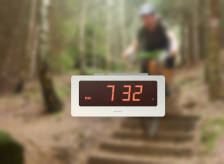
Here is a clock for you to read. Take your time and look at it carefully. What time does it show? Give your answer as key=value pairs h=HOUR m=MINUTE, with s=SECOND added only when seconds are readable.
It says h=7 m=32
